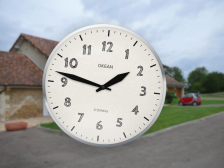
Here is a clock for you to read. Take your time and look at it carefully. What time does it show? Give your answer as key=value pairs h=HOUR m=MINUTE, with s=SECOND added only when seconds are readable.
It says h=1 m=47
